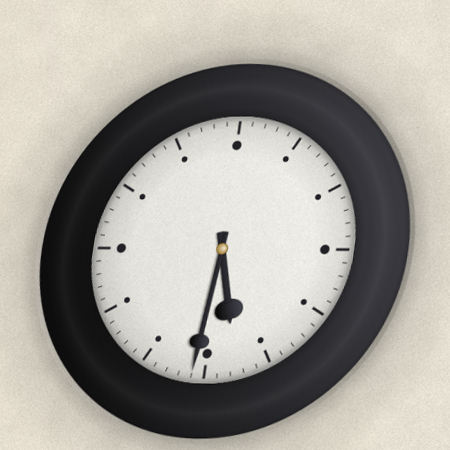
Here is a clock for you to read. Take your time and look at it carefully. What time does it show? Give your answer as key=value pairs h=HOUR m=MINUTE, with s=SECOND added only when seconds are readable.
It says h=5 m=31
